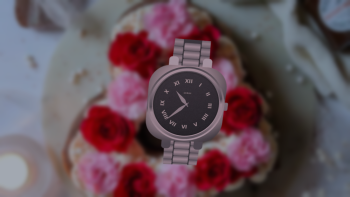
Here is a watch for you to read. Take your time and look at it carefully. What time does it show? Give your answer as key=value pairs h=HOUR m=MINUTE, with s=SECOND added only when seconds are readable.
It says h=10 m=38
